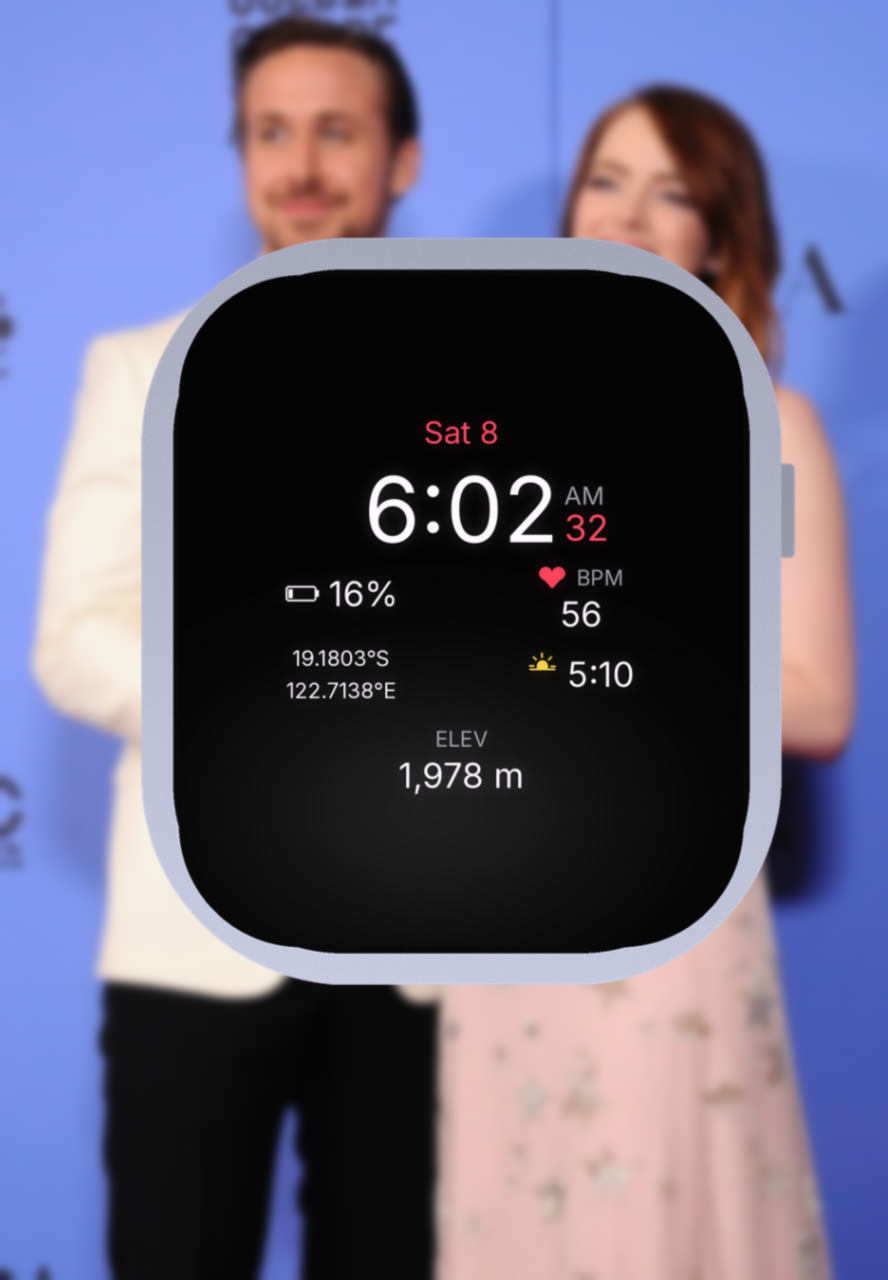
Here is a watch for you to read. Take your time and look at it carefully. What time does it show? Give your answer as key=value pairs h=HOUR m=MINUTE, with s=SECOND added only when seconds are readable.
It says h=6 m=2 s=32
